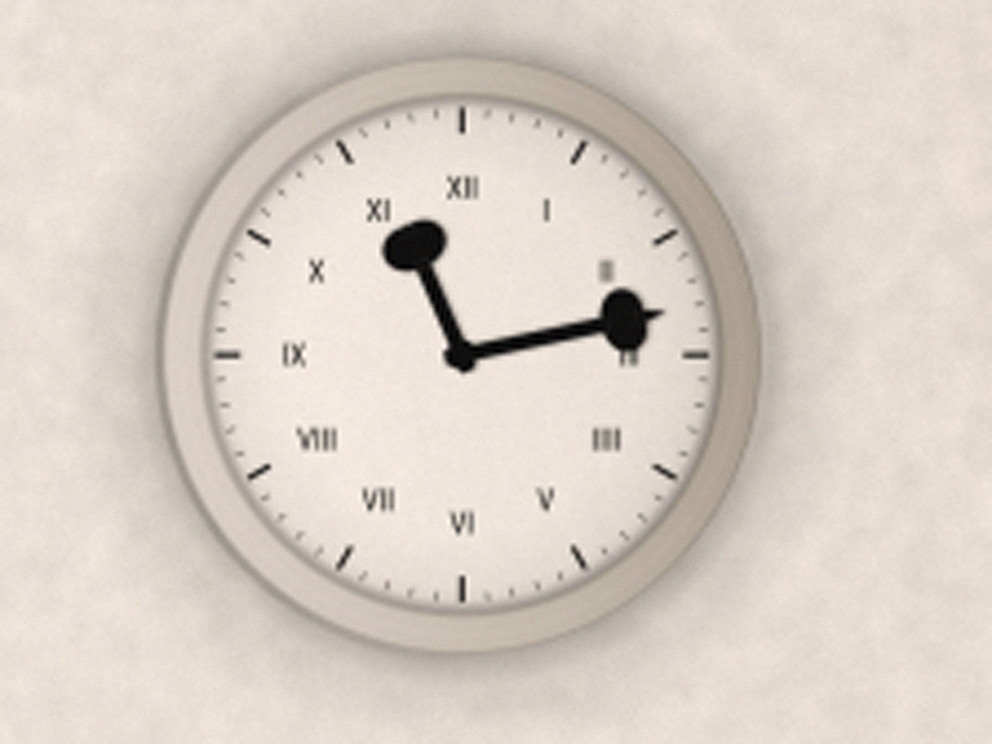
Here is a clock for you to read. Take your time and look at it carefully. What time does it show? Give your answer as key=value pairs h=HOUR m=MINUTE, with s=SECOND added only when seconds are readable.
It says h=11 m=13
